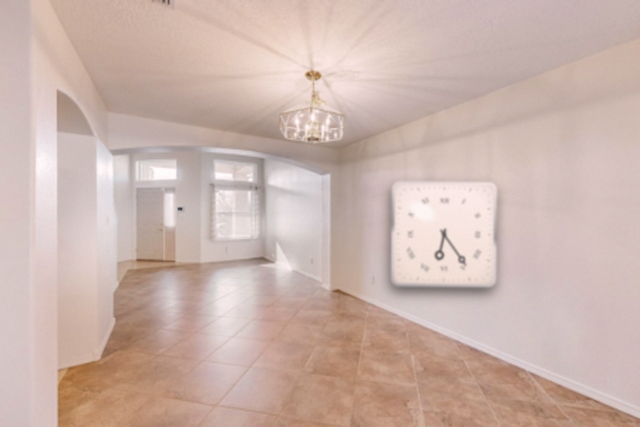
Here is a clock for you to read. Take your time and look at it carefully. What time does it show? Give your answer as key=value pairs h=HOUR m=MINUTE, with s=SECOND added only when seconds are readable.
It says h=6 m=24
